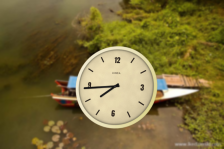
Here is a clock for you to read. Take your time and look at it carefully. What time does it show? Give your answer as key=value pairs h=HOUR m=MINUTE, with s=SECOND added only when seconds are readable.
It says h=7 m=44
